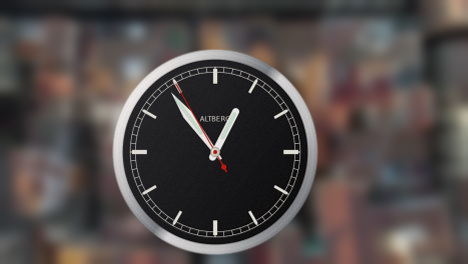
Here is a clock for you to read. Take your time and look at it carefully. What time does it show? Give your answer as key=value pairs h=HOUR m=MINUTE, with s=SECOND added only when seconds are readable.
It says h=12 m=53 s=55
